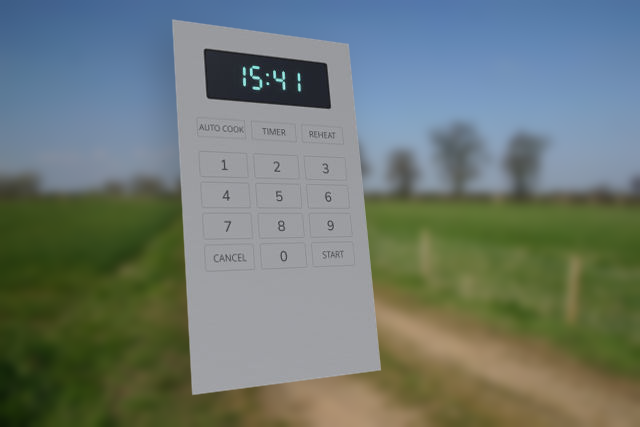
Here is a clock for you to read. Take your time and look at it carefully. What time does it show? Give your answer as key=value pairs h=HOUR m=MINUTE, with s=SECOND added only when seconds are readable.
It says h=15 m=41
